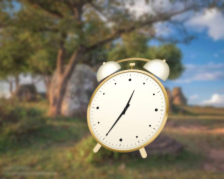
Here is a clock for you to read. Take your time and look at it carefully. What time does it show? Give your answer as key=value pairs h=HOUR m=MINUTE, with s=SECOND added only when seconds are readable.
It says h=12 m=35
